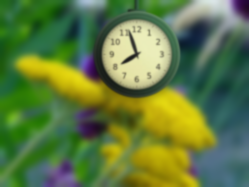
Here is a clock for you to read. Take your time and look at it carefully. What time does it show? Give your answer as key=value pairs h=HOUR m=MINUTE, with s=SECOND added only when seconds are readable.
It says h=7 m=57
